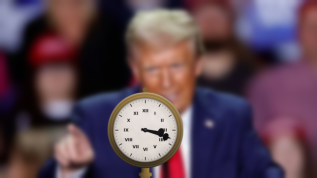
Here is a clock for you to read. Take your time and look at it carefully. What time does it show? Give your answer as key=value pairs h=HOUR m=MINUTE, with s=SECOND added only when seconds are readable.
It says h=3 m=18
